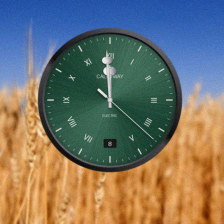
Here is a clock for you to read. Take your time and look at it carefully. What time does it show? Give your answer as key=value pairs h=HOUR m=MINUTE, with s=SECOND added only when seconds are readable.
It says h=11 m=59 s=22
